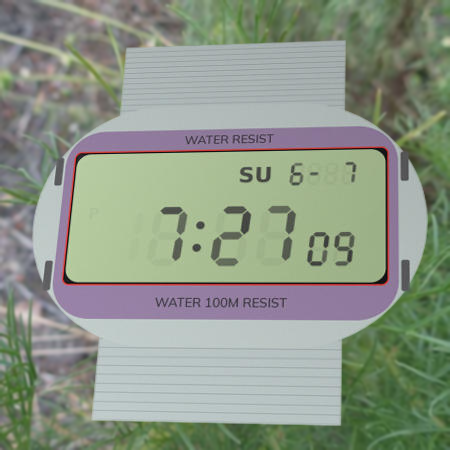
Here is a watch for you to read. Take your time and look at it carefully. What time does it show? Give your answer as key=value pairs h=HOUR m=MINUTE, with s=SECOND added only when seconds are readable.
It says h=7 m=27 s=9
